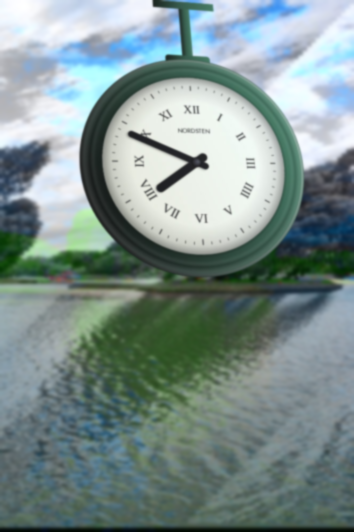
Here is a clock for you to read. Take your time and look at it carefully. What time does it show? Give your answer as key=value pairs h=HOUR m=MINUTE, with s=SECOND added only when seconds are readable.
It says h=7 m=49
